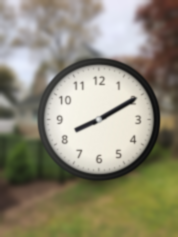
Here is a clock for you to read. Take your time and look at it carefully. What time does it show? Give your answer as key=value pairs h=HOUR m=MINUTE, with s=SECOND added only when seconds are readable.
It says h=8 m=10
